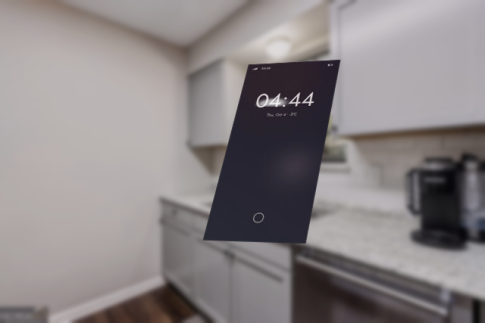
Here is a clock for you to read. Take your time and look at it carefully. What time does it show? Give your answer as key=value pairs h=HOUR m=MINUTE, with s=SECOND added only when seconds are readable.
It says h=4 m=44
